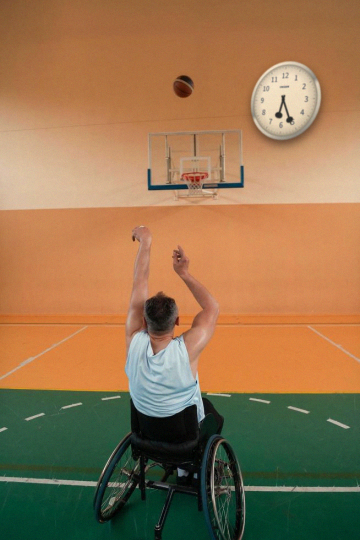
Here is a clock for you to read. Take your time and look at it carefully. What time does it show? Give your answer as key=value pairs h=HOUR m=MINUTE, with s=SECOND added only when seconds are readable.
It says h=6 m=26
